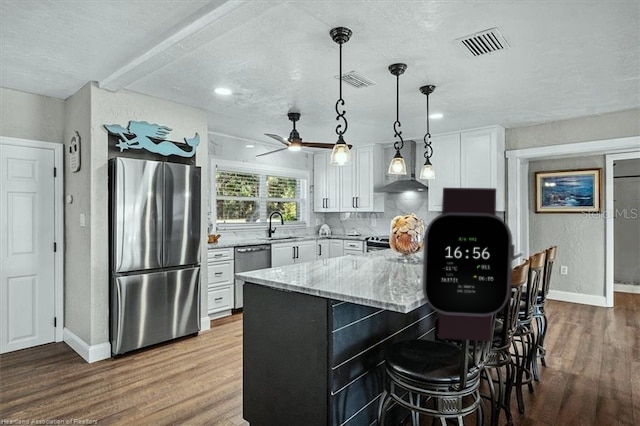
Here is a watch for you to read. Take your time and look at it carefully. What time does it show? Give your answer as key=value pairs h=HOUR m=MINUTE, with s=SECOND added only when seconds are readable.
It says h=16 m=56
